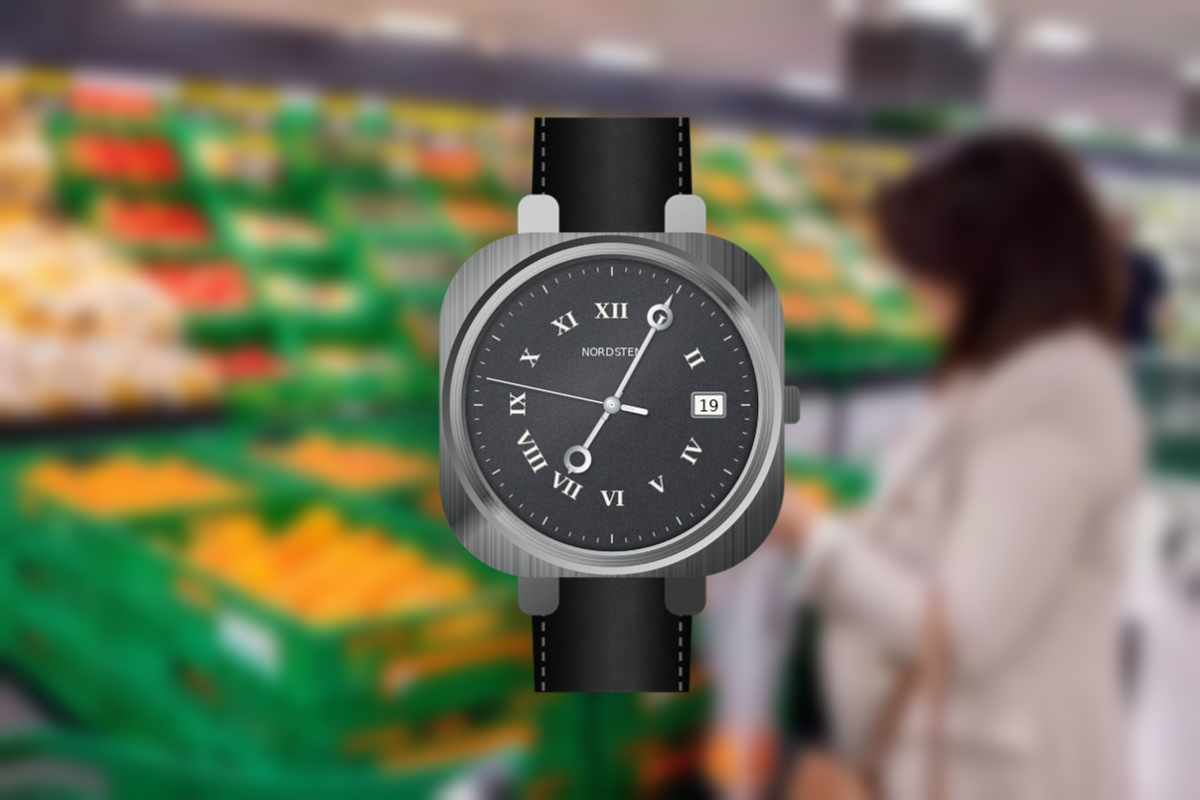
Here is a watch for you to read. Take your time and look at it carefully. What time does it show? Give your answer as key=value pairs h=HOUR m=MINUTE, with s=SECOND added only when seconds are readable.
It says h=7 m=4 s=47
